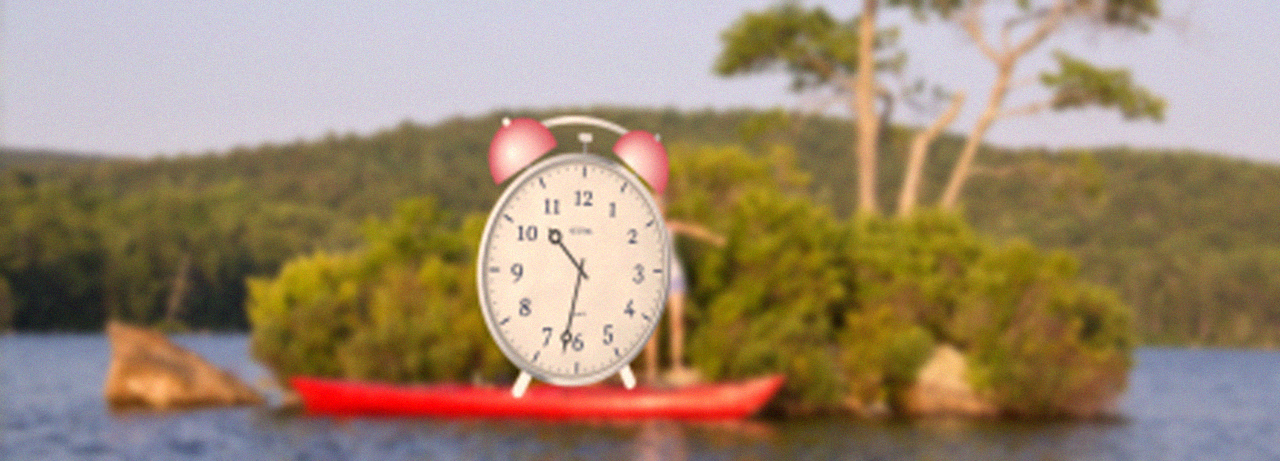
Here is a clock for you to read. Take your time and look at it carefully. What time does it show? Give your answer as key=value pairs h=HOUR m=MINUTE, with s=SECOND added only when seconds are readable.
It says h=10 m=32
